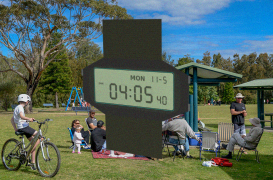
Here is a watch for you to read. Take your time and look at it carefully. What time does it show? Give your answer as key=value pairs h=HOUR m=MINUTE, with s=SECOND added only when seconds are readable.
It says h=4 m=5 s=40
